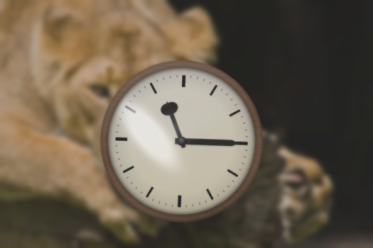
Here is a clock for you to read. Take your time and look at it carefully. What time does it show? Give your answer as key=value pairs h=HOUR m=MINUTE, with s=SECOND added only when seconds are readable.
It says h=11 m=15
